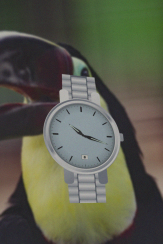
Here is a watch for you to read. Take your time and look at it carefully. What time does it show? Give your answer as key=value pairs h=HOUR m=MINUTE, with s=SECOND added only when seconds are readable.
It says h=10 m=18
